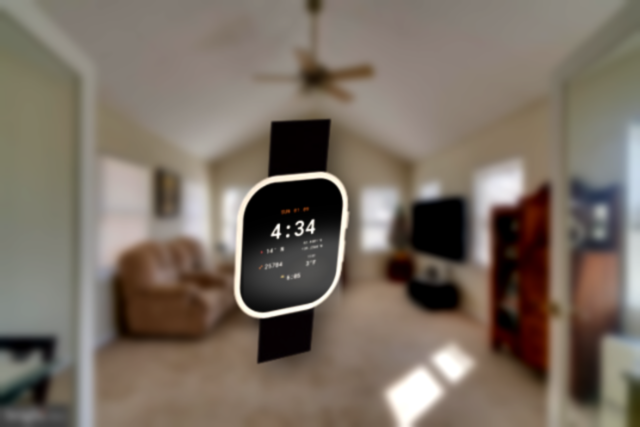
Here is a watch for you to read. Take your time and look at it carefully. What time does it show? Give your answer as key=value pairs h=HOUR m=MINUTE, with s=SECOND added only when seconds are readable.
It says h=4 m=34
